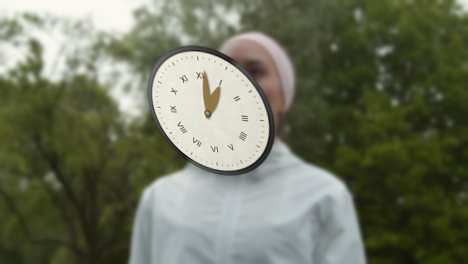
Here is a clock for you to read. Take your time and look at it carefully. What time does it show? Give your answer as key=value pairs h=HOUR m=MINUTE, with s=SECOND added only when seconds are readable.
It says h=1 m=1
